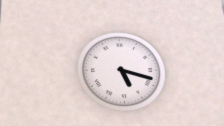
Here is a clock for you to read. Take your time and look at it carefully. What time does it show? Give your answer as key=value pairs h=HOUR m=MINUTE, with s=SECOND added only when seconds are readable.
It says h=5 m=18
